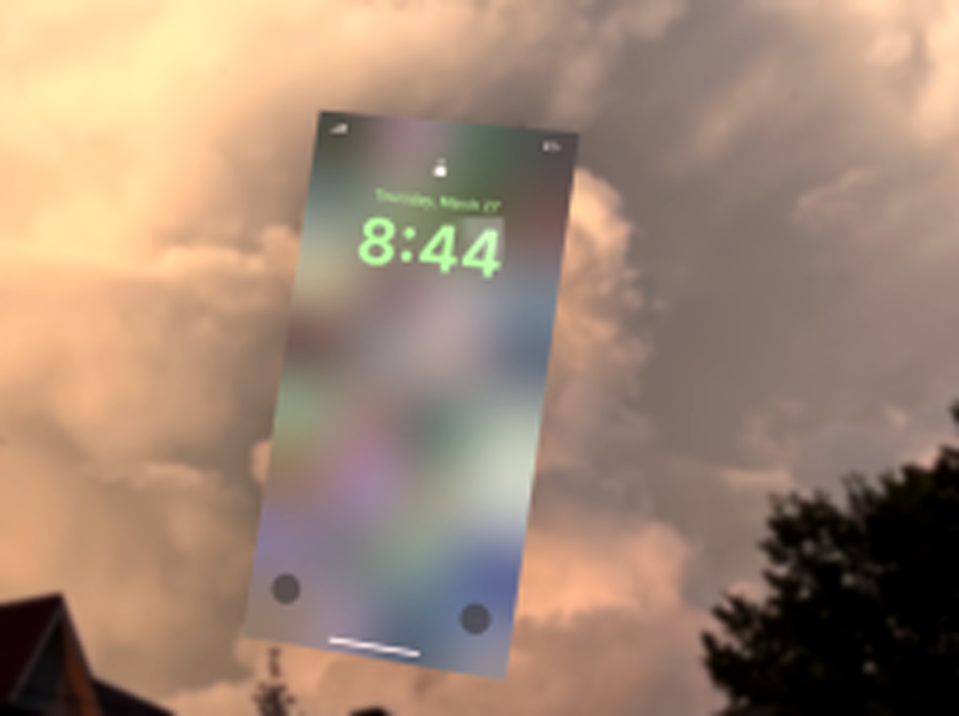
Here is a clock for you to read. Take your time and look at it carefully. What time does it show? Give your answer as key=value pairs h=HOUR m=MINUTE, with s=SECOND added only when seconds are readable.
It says h=8 m=44
